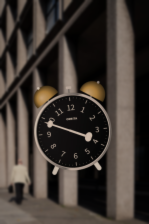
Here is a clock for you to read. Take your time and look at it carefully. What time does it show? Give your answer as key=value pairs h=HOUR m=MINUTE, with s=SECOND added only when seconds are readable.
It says h=3 m=49
